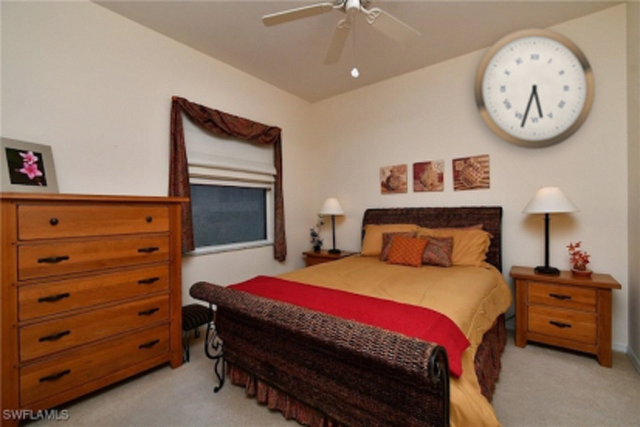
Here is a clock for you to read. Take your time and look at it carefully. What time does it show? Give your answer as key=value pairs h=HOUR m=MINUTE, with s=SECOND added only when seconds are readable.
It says h=5 m=33
